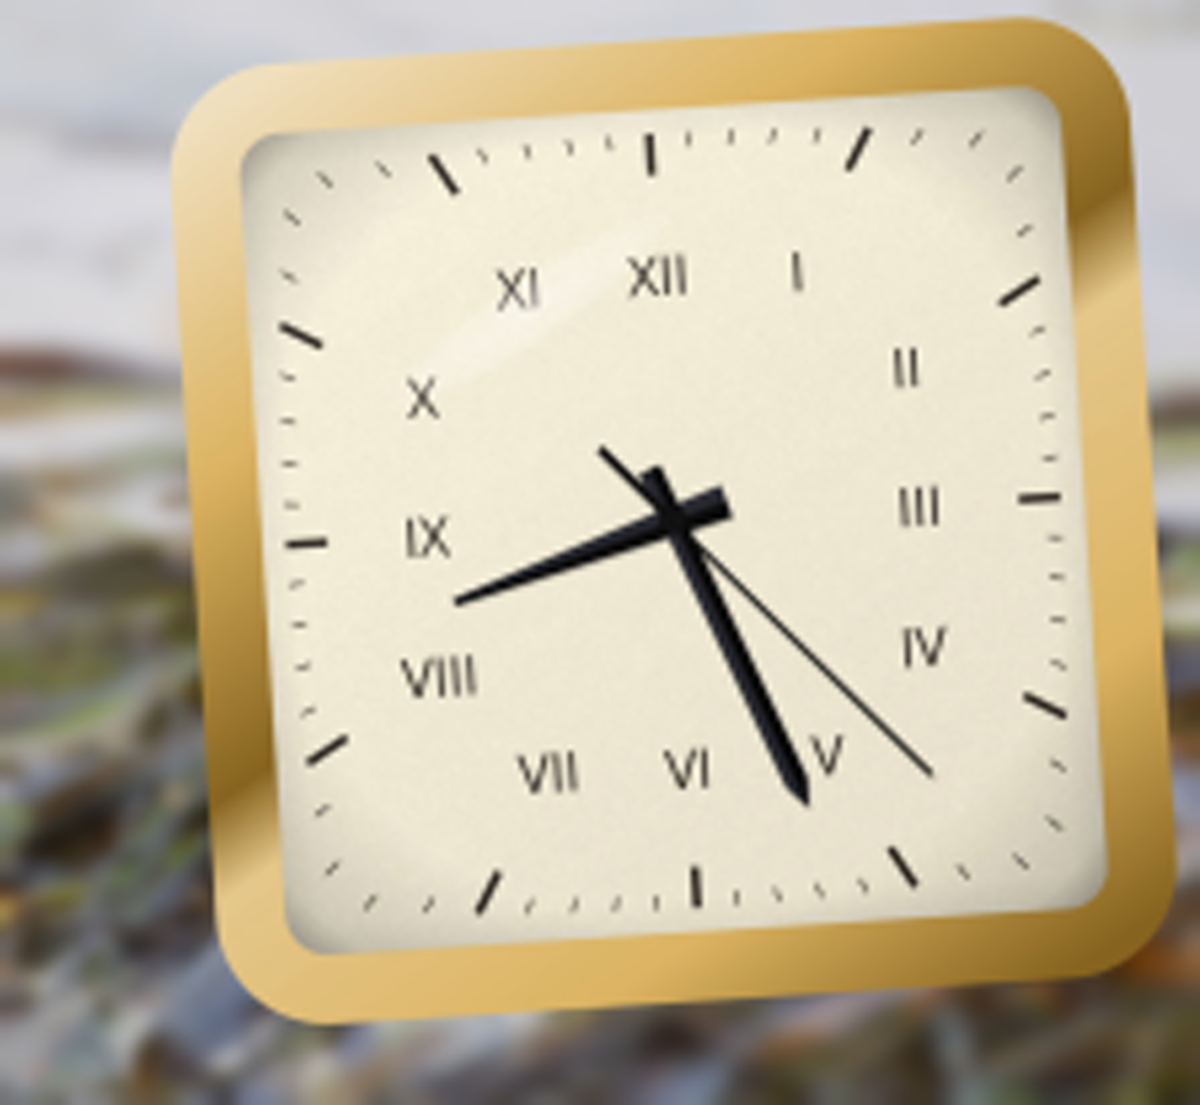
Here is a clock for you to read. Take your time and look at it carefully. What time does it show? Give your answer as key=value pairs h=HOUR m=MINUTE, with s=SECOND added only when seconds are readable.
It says h=8 m=26 s=23
